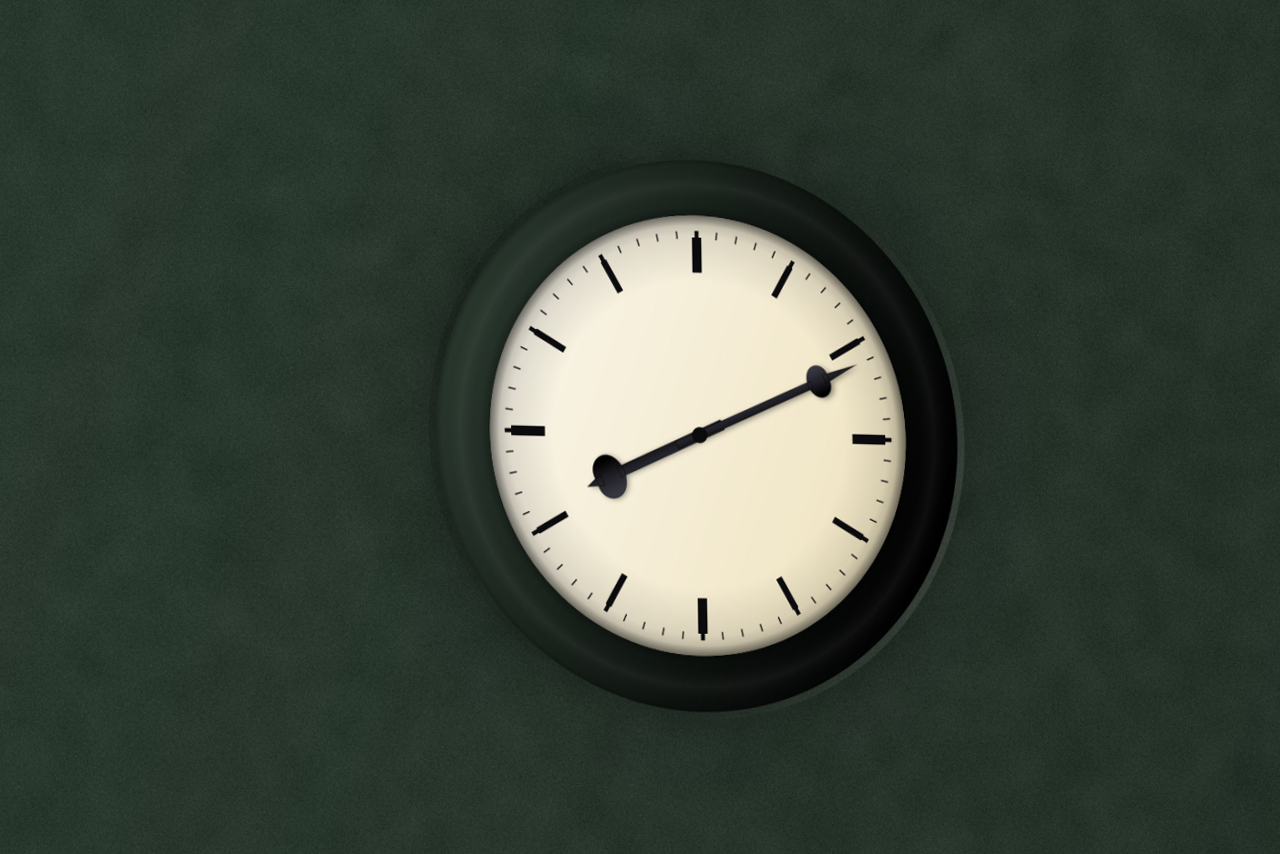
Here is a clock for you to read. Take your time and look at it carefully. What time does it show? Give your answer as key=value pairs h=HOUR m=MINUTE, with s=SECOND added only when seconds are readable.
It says h=8 m=11
